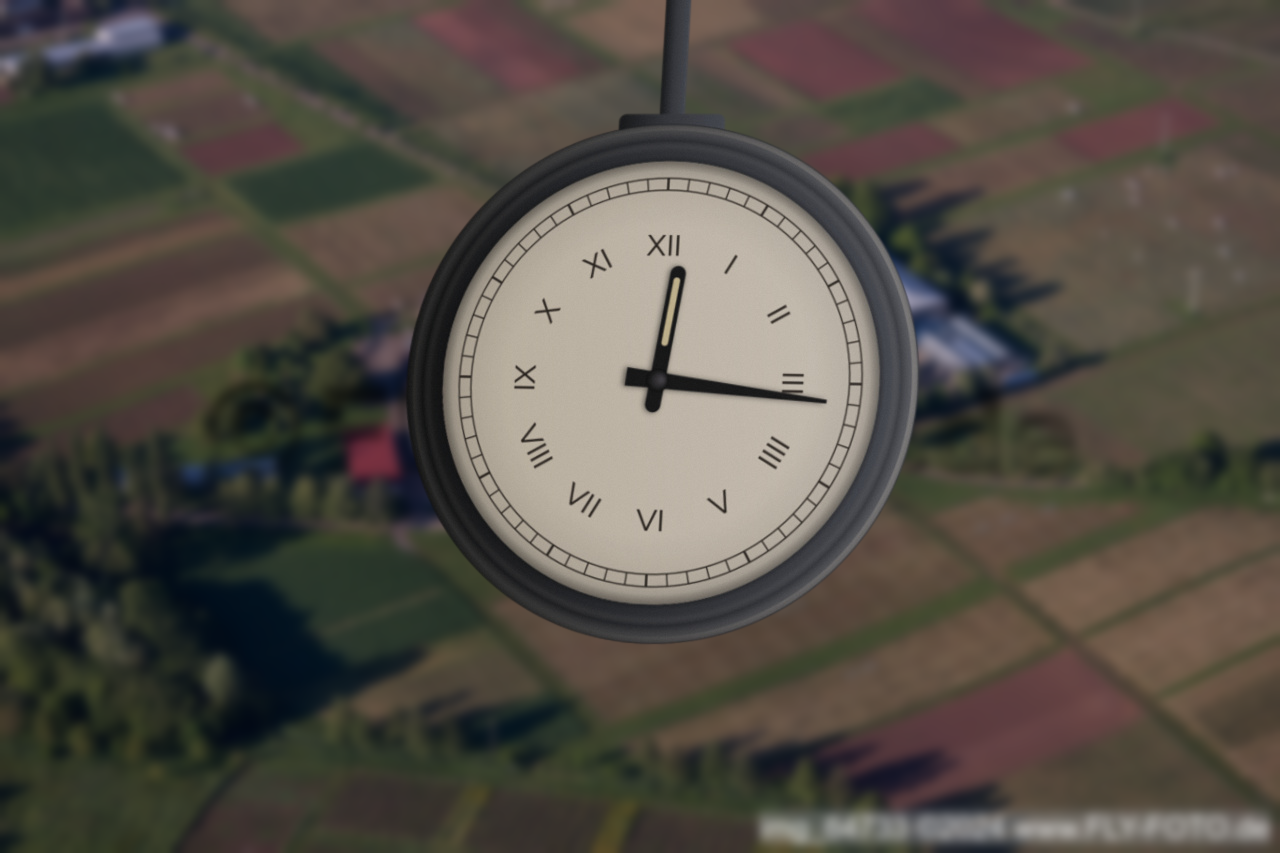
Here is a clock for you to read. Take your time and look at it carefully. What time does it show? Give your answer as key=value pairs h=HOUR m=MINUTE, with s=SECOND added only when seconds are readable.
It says h=12 m=16
